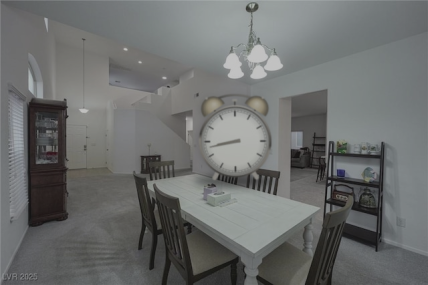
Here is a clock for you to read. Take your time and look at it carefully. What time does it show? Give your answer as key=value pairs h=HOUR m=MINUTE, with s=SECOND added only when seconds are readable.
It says h=8 m=43
